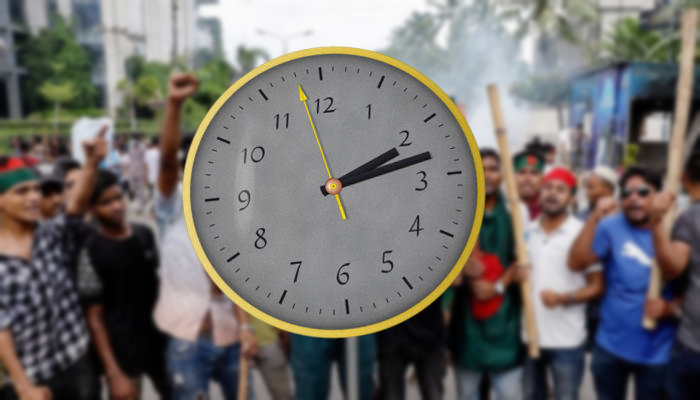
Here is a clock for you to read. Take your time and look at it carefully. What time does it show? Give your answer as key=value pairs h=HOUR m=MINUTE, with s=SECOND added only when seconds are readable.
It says h=2 m=12 s=58
